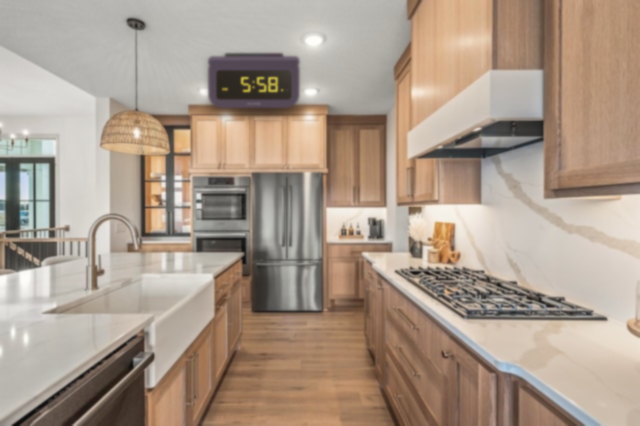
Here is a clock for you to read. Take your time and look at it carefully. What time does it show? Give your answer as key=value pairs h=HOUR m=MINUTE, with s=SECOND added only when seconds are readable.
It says h=5 m=58
